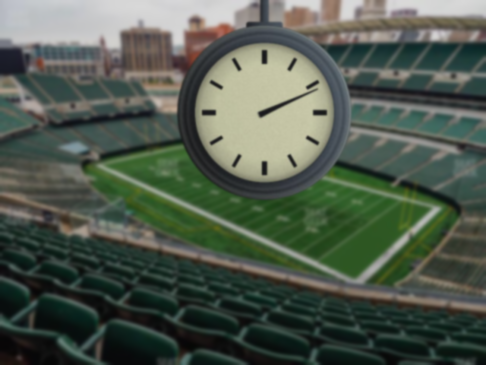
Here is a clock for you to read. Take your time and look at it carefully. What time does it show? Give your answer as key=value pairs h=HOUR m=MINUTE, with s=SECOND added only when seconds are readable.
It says h=2 m=11
